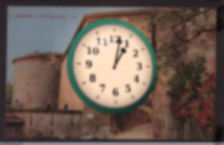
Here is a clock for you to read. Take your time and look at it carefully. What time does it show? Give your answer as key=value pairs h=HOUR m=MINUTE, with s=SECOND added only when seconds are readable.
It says h=1 m=2
